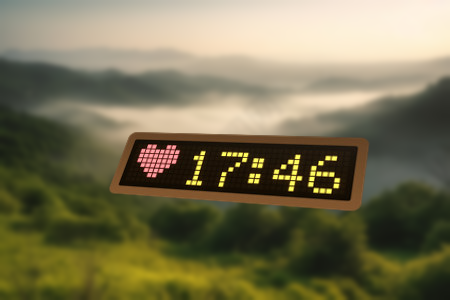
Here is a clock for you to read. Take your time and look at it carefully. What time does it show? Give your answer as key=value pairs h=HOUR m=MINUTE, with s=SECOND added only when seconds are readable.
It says h=17 m=46
